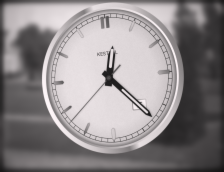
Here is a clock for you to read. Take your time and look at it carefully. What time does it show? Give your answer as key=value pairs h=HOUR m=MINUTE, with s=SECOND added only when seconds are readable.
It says h=12 m=22 s=38
